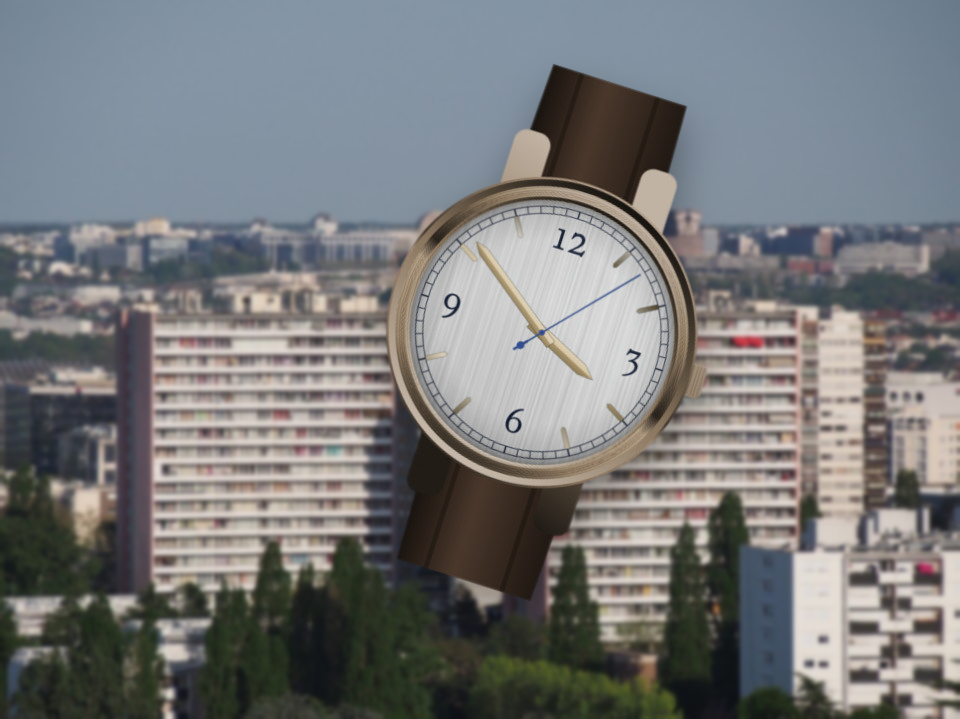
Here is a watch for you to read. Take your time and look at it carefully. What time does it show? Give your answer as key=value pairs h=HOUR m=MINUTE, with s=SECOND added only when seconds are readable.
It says h=3 m=51 s=7
